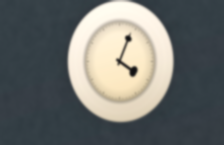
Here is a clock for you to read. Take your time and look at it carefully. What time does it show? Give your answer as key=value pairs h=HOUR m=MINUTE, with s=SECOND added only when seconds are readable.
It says h=4 m=4
